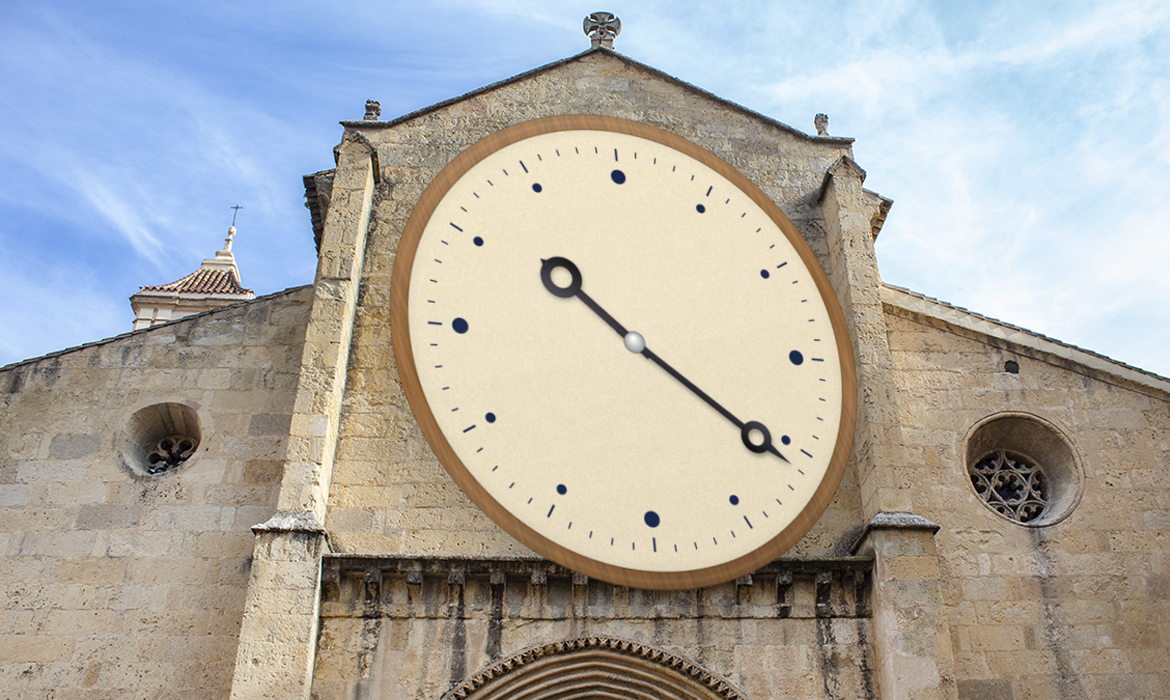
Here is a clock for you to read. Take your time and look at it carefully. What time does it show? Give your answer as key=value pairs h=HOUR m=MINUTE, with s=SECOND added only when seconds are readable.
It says h=10 m=21
